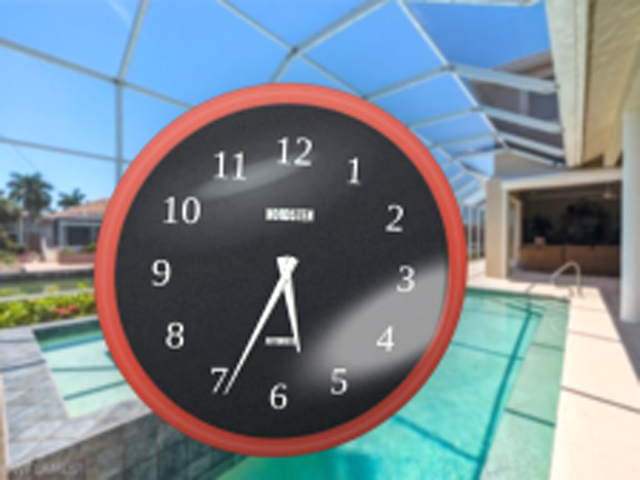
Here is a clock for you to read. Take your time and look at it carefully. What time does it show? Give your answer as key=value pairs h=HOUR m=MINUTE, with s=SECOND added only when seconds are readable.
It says h=5 m=34
